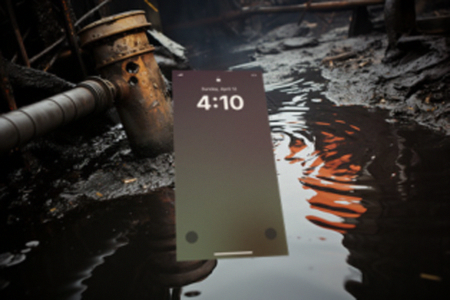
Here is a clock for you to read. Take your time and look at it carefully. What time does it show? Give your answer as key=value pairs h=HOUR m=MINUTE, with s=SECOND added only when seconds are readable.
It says h=4 m=10
